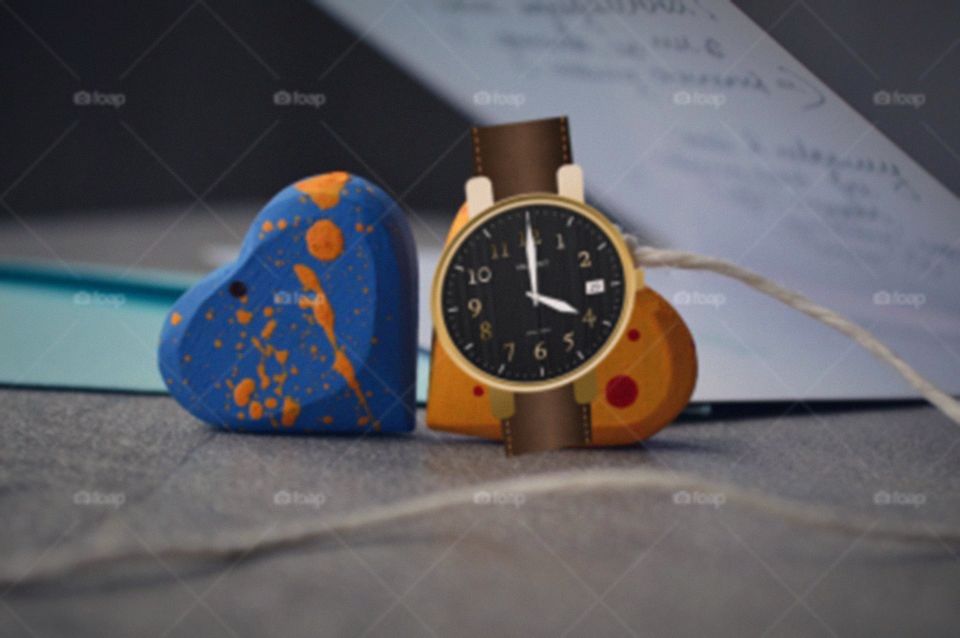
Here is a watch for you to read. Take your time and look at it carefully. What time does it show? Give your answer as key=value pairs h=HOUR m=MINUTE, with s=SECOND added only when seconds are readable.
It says h=4 m=0
